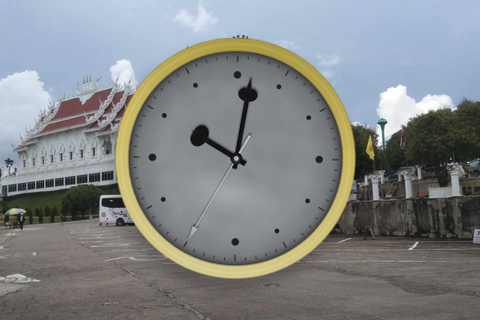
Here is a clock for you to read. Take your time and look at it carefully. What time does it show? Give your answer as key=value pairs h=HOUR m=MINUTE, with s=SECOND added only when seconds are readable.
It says h=10 m=1 s=35
